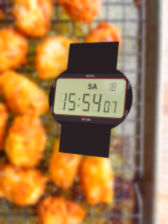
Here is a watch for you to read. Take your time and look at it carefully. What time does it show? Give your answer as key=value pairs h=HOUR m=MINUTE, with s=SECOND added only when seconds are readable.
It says h=15 m=54 s=7
